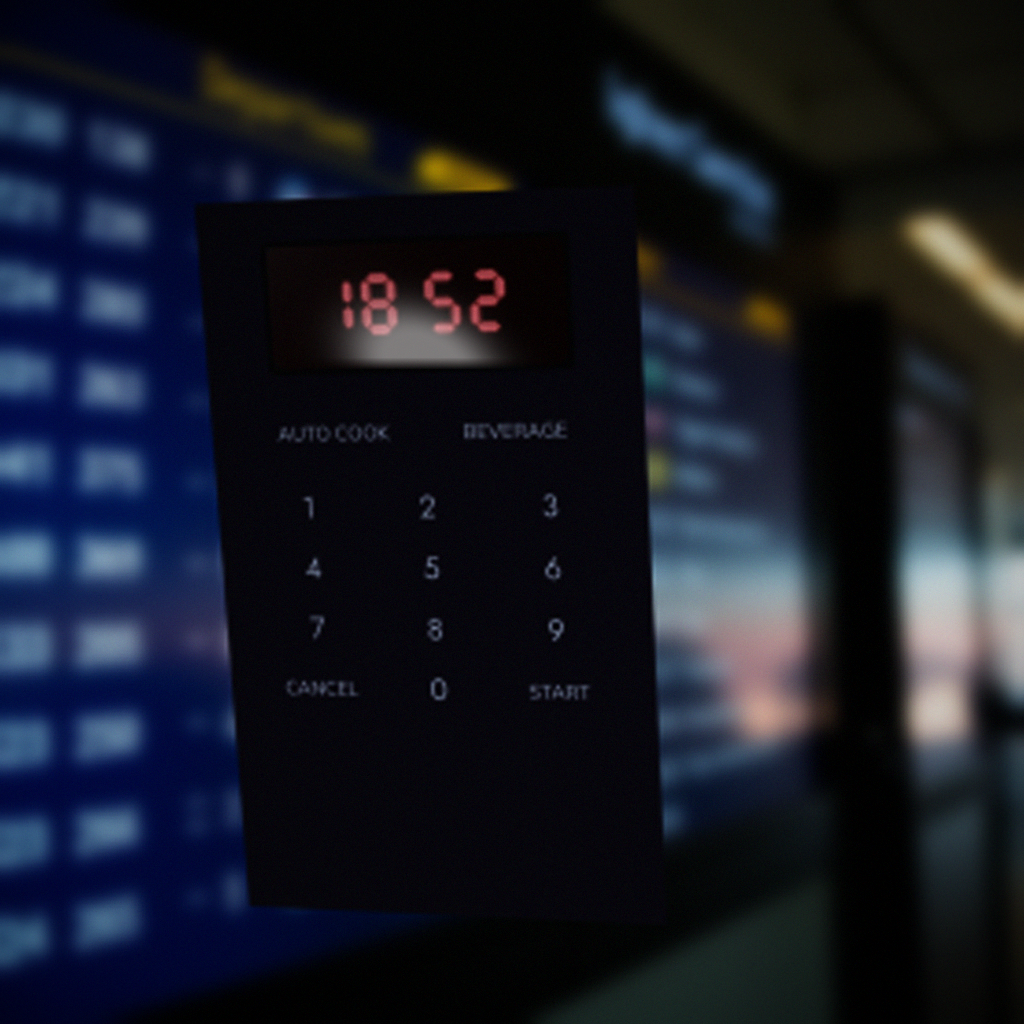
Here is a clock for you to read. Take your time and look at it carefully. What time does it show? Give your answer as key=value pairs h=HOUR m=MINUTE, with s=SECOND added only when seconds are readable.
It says h=18 m=52
